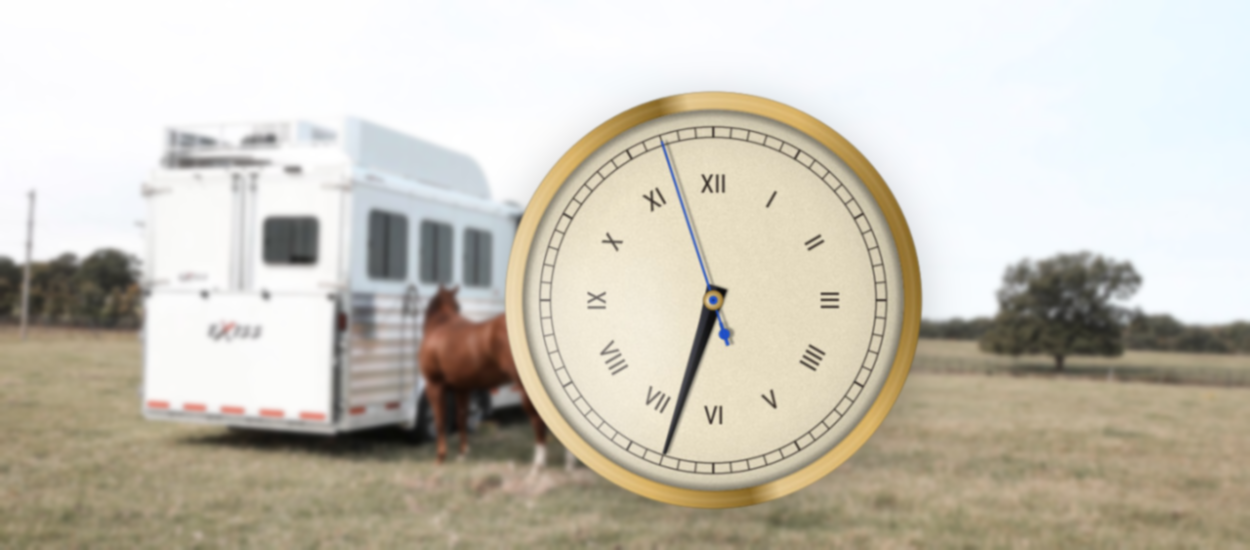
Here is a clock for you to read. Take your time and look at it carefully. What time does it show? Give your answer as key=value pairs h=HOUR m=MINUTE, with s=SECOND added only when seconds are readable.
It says h=6 m=32 s=57
